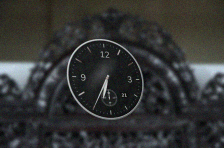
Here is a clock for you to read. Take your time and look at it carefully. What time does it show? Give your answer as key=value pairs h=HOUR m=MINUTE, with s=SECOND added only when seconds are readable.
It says h=6 m=35
